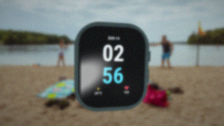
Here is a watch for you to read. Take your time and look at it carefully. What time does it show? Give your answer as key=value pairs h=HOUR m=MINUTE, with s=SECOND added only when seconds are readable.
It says h=2 m=56
